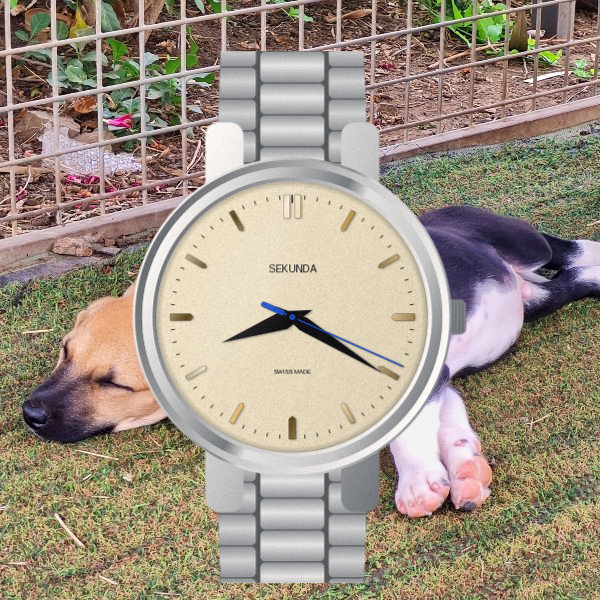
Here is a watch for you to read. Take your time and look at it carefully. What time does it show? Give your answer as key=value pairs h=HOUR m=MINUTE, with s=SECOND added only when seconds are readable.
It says h=8 m=20 s=19
